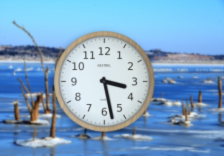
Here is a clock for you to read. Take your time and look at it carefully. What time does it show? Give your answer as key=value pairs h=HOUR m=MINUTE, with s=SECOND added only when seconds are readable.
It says h=3 m=28
